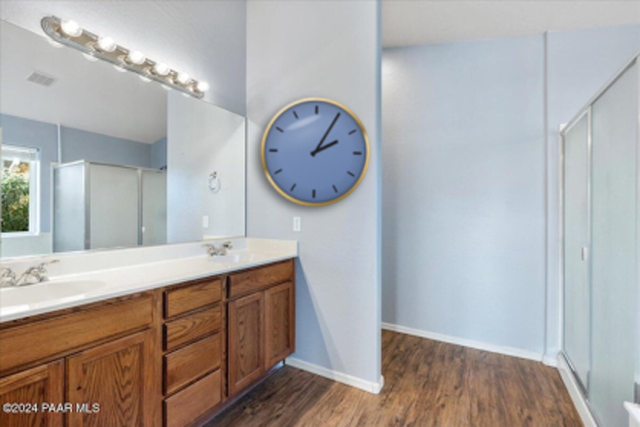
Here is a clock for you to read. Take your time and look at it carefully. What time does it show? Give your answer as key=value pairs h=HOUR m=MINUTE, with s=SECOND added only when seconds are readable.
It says h=2 m=5
